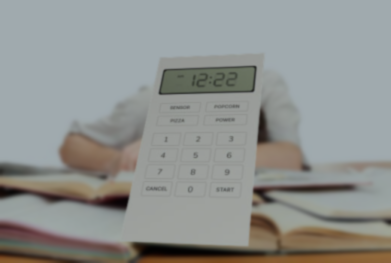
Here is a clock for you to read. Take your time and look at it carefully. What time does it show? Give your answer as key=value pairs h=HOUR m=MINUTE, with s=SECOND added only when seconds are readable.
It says h=12 m=22
